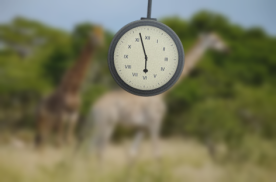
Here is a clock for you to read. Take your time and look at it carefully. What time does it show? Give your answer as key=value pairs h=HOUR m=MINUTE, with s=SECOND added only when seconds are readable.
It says h=5 m=57
